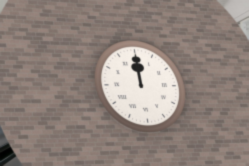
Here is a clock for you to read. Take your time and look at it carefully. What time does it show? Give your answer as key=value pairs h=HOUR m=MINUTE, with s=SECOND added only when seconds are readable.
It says h=12 m=0
